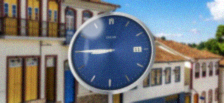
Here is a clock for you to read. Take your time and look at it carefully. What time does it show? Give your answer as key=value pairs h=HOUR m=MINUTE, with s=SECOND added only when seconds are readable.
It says h=8 m=45
